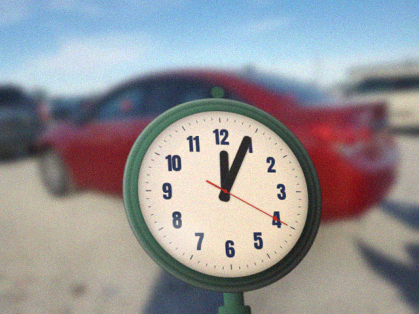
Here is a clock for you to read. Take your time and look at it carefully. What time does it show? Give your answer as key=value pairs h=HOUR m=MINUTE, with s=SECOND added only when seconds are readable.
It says h=12 m=4 s=20
